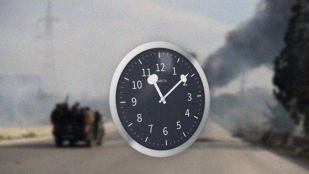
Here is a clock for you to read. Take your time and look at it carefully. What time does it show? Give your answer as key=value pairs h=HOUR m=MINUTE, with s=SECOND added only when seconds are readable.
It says h=11 m=9
